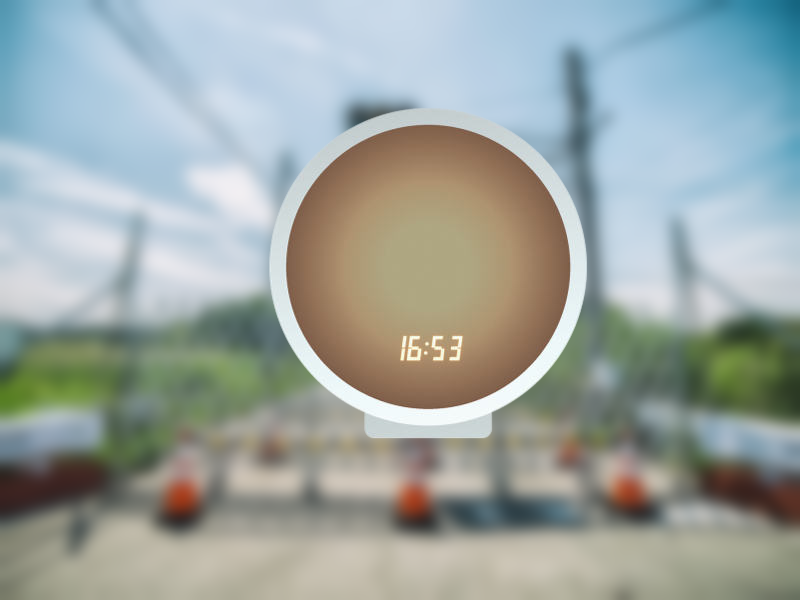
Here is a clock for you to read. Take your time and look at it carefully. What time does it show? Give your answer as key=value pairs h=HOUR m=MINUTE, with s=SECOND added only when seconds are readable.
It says h=16 m=53
